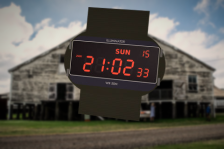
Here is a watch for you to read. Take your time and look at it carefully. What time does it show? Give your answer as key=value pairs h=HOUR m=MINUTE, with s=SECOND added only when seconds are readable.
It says h=21 m=2 s=33
